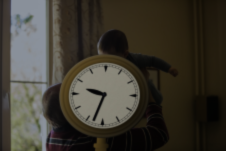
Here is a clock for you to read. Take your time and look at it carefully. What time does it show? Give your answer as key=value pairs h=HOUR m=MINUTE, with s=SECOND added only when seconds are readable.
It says h=9 m=33
